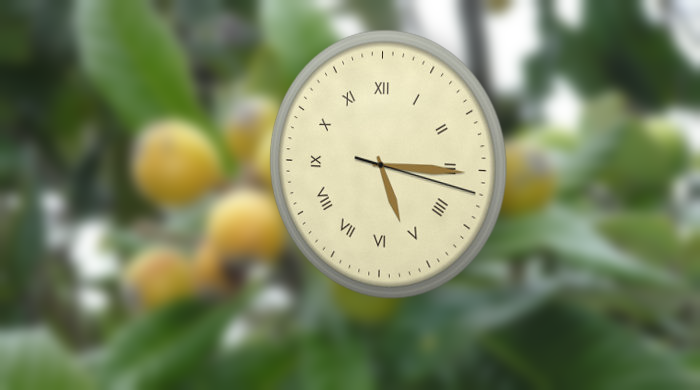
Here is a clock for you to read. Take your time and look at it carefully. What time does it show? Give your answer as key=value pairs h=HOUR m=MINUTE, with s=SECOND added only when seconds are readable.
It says h=5 m=15 s=17
